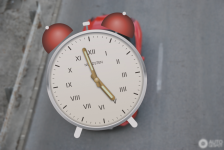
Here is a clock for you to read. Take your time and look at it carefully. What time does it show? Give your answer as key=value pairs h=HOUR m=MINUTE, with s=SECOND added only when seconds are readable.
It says h=4 m=58
